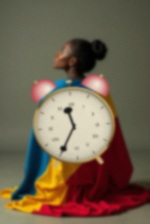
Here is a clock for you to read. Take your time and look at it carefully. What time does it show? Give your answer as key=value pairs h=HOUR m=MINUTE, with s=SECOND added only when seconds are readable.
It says h=11 m=35
